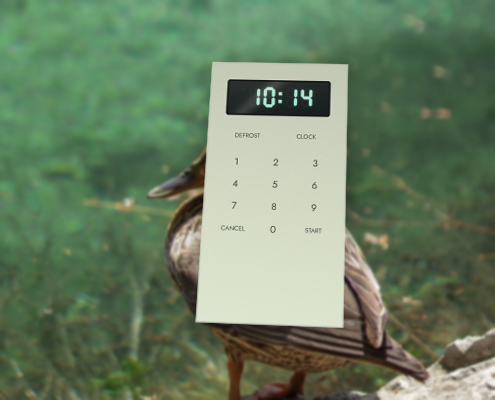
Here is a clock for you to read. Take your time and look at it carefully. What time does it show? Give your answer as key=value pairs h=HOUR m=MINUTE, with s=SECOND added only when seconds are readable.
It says h=10 m=14
